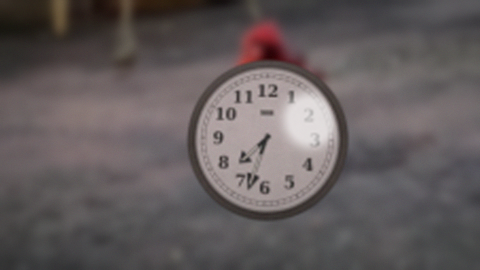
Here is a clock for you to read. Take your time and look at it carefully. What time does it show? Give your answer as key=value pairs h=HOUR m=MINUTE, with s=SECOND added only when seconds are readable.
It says h=7 m=33
